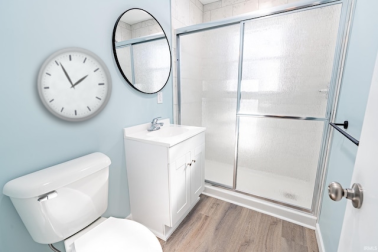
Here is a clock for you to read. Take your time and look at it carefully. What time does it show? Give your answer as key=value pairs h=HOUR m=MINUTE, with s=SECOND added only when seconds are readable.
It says h=1 m=56
